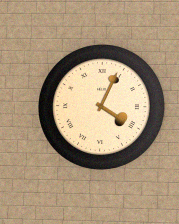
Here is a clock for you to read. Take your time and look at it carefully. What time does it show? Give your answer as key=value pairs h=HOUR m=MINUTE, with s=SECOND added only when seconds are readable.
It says h=4 m=4
